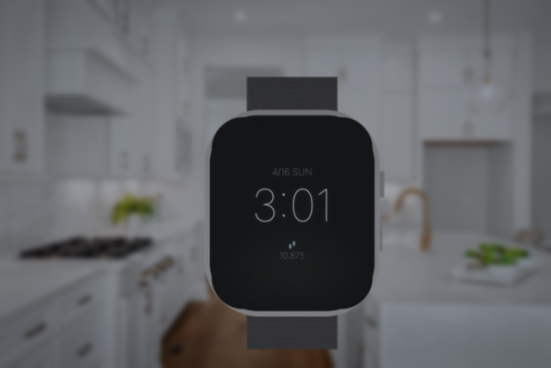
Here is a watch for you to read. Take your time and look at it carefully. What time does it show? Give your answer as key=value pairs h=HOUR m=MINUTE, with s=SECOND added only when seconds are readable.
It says h=3 m=1
